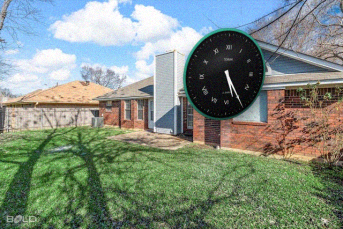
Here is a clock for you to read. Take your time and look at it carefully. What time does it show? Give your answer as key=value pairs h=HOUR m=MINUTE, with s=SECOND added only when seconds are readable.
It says h=5 m=25
